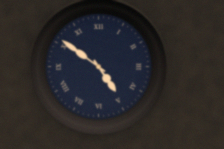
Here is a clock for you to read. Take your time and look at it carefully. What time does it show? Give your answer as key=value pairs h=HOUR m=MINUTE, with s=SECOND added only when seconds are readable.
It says h=4 m=51
